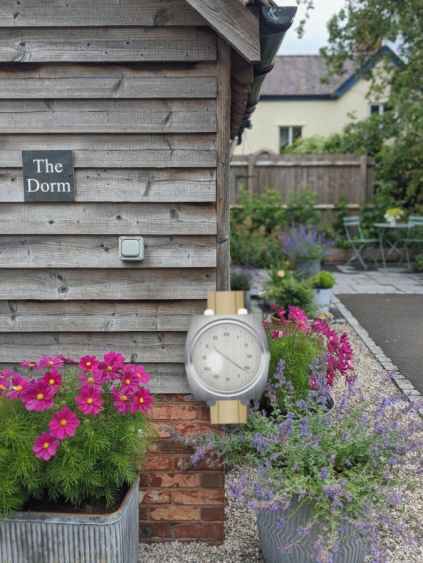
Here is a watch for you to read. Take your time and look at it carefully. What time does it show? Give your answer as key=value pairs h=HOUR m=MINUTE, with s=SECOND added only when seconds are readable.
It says h=10 m=21
